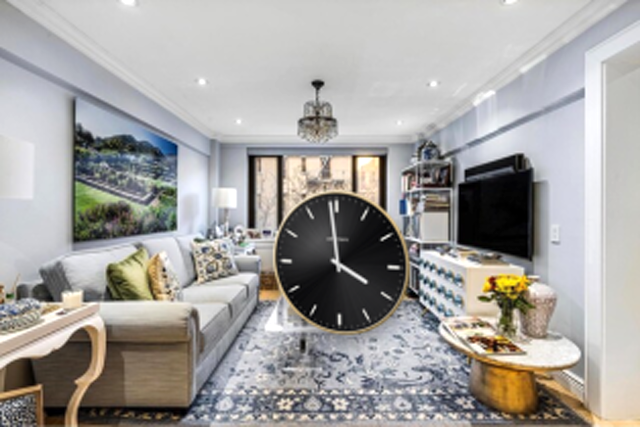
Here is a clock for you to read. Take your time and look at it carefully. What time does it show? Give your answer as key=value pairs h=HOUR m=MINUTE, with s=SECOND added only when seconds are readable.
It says h=3 m=59
